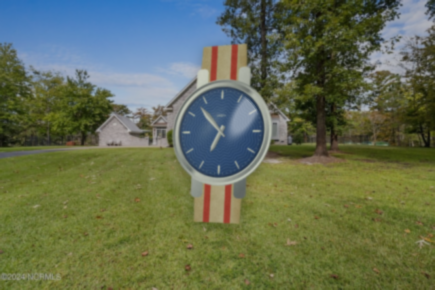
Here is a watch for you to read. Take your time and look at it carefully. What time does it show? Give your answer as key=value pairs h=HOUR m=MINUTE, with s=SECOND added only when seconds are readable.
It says h=6 m=53
